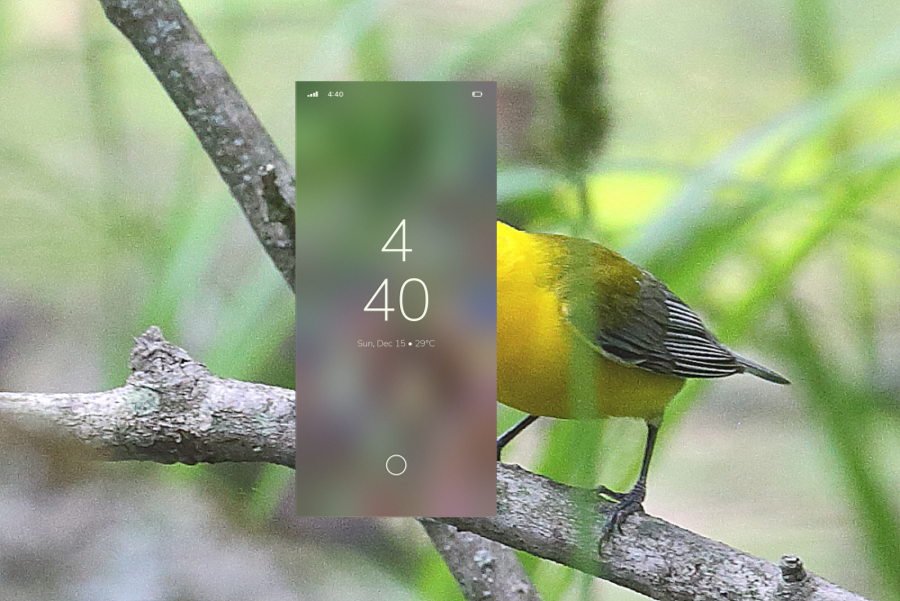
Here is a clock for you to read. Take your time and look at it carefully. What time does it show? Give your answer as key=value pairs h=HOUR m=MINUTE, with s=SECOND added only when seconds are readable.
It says h=4 m=40
